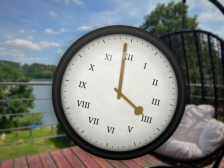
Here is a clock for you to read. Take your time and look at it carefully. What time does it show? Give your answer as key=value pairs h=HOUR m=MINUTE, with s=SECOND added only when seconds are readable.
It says h=3 m=59
